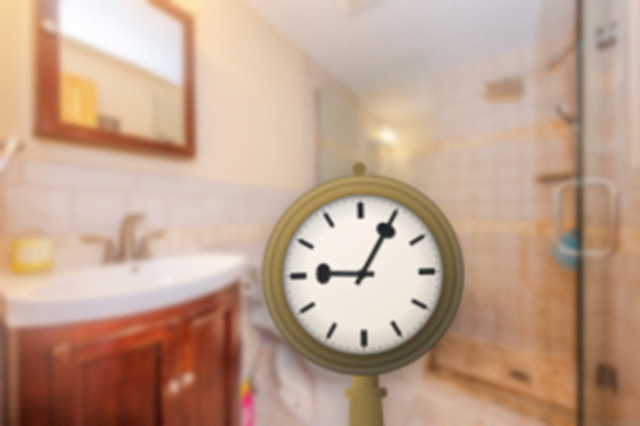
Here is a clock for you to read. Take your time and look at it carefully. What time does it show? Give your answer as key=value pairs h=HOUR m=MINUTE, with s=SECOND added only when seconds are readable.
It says h=9 m=5
